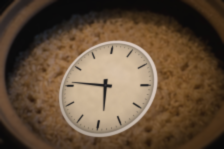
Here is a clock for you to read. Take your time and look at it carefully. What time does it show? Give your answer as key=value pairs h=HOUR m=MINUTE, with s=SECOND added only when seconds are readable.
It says h=5 m=46
